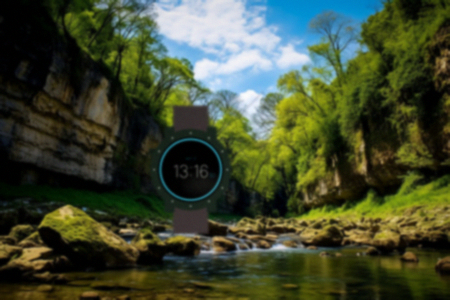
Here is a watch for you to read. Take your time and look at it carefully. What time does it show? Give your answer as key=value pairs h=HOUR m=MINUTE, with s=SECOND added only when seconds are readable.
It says h=13 m=16
